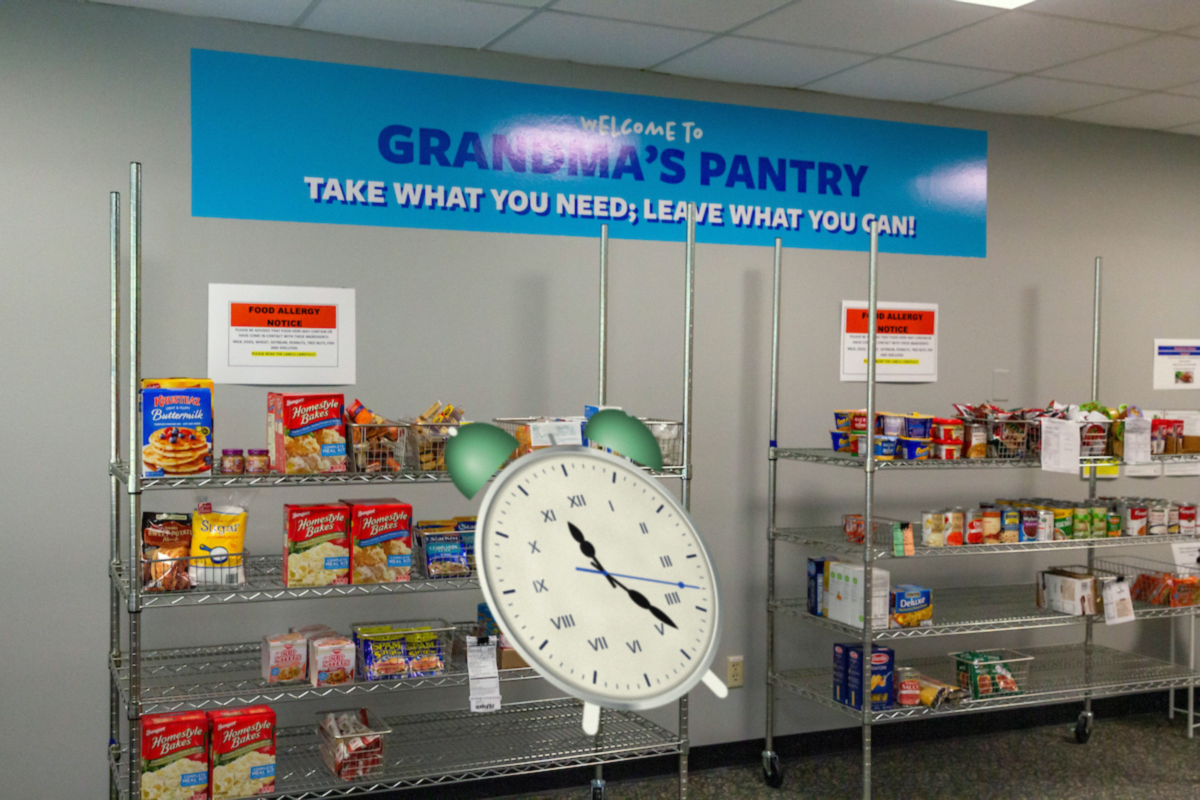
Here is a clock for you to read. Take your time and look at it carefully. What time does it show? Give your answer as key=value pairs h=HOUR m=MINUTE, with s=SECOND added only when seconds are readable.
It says h=11 m=23 s=18
